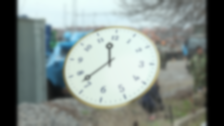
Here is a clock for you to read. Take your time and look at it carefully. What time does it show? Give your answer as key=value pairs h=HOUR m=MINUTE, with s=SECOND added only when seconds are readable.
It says h=11 m=37
